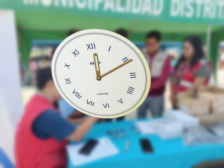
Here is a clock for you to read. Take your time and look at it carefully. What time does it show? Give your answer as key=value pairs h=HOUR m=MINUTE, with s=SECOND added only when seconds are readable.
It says h=12 m=11
